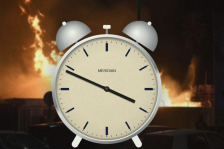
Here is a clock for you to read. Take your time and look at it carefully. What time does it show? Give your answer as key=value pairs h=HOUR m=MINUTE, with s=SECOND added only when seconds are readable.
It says h=3 m=49
